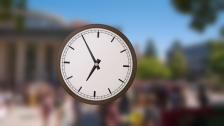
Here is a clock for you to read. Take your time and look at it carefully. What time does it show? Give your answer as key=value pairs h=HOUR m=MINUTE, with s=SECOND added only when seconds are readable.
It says h=6 m=55
